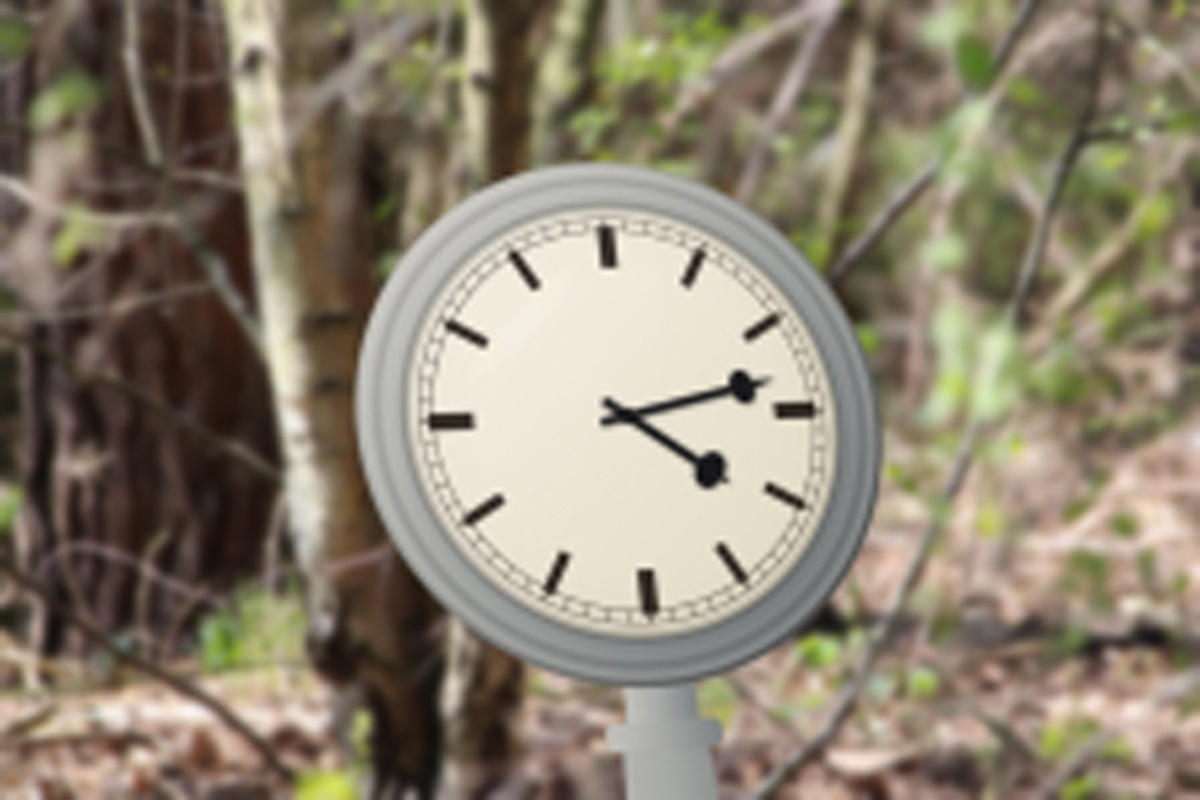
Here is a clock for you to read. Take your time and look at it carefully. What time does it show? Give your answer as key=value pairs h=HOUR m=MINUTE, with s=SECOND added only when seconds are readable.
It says h=4 m=13
